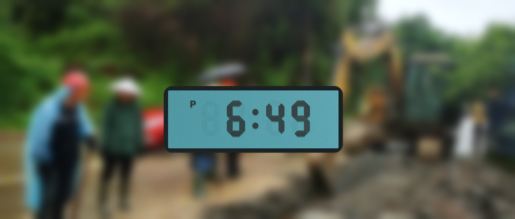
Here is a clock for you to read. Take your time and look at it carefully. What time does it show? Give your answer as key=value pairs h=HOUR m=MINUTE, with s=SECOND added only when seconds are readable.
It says h=6 m=49
